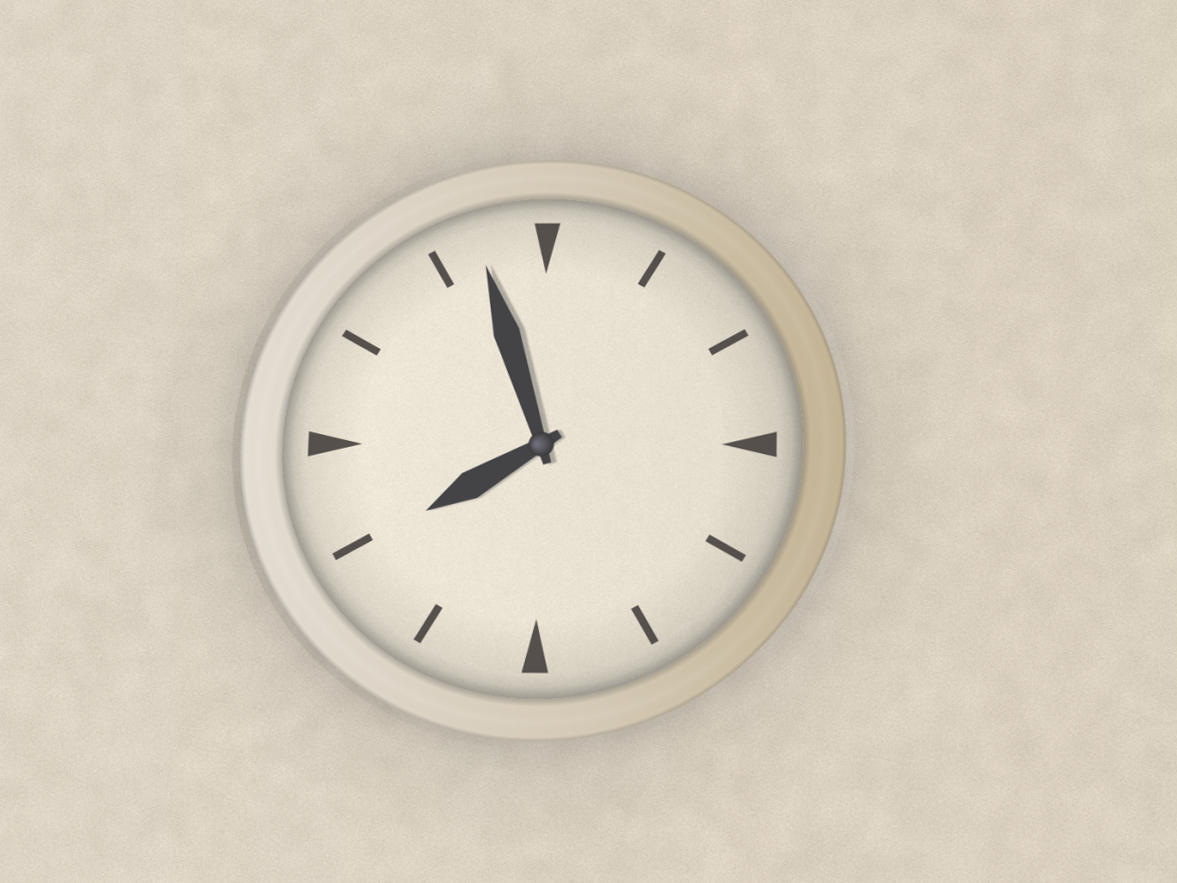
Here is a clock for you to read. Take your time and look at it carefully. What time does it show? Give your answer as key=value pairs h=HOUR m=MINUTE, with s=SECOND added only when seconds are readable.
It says h=7 m=57
